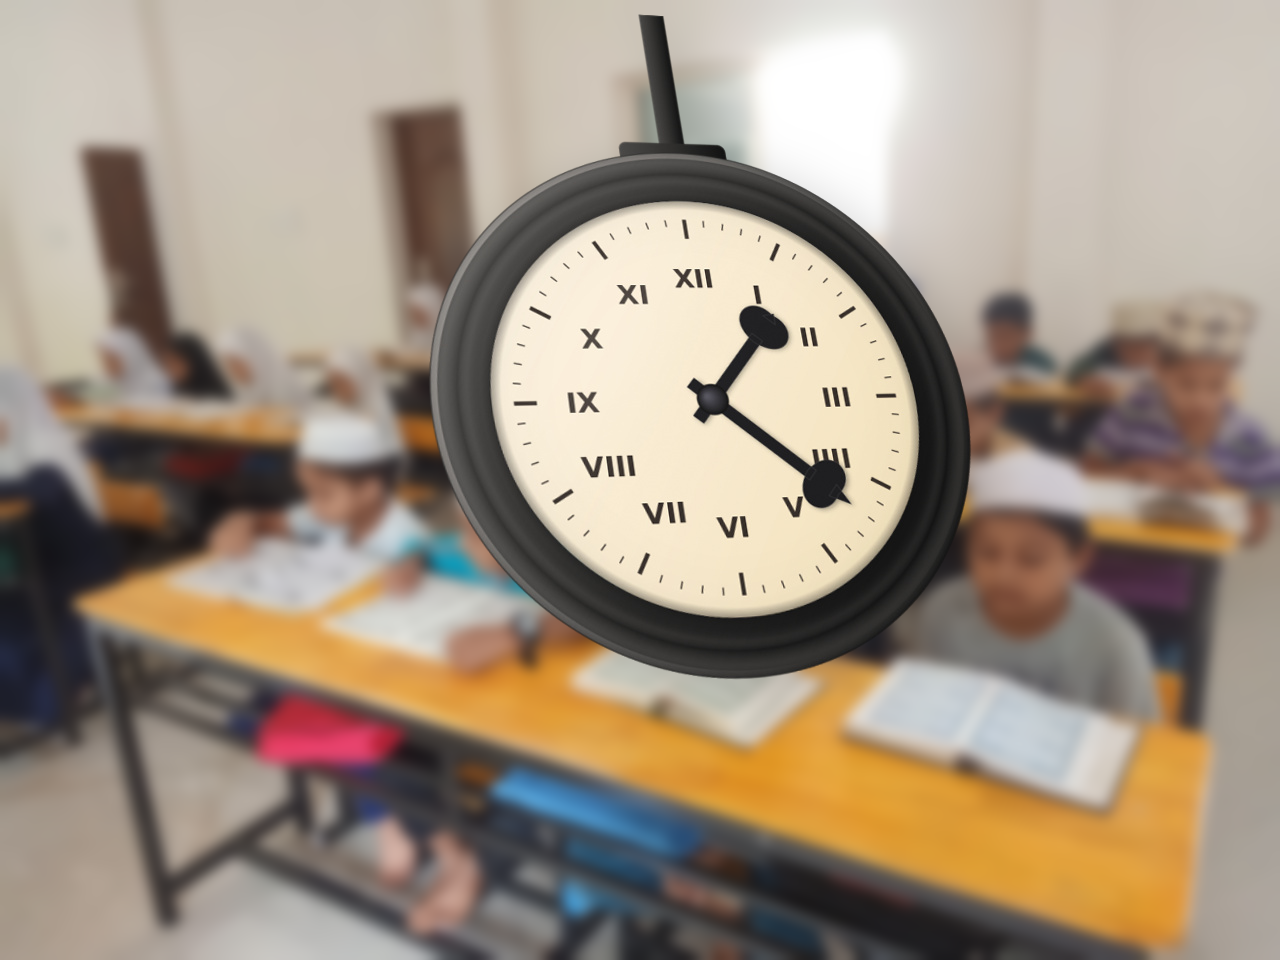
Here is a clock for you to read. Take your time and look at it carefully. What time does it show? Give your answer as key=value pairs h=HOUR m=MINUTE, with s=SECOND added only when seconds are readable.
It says h=1 m=22
